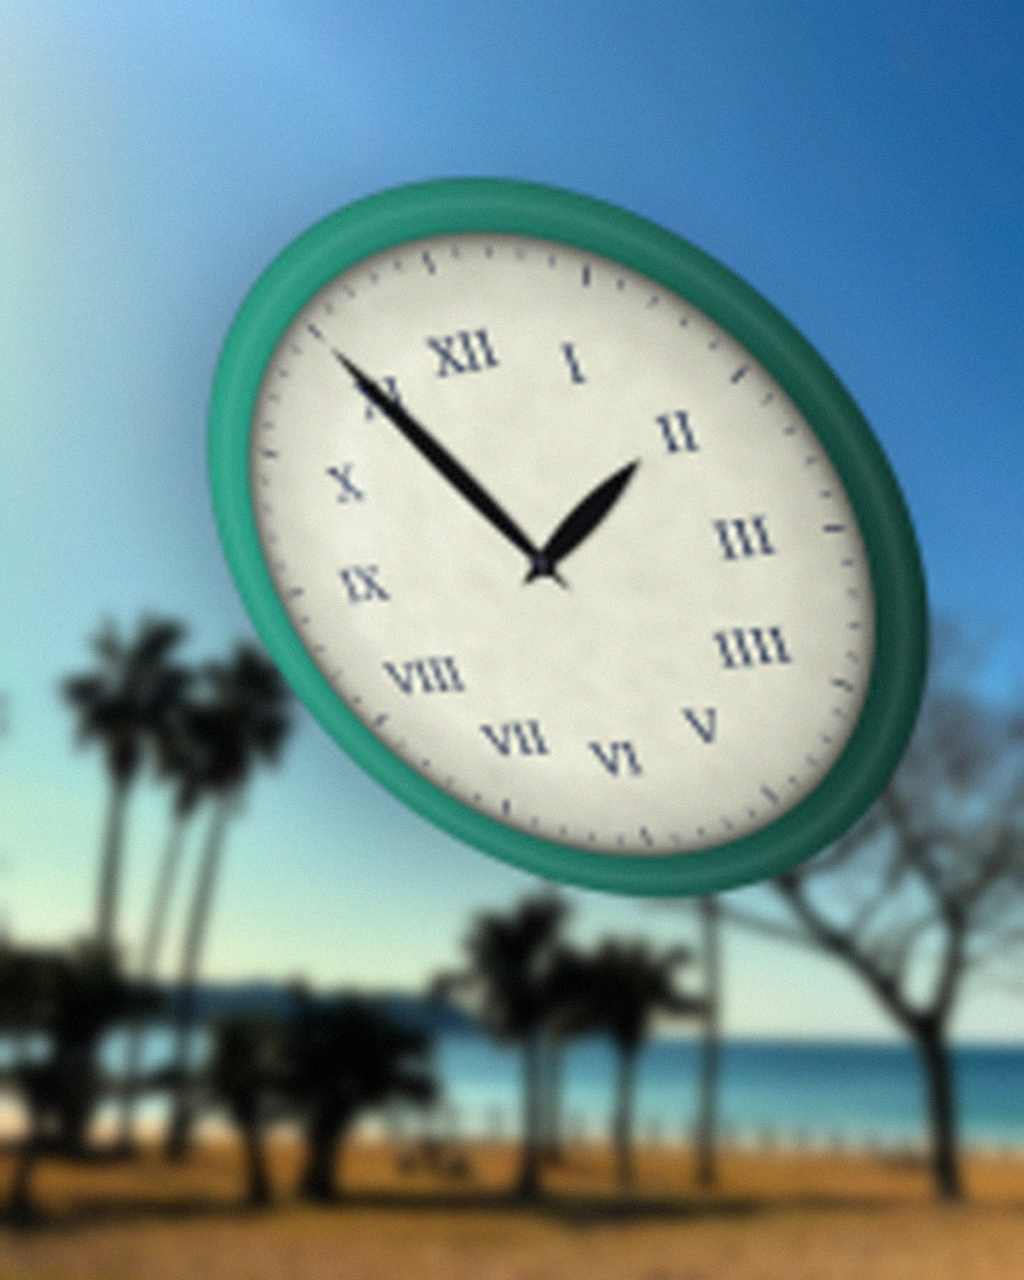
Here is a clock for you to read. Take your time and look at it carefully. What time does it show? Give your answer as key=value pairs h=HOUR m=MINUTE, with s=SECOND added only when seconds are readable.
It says h=1 m=55
